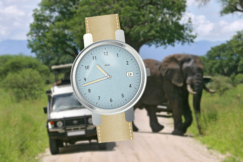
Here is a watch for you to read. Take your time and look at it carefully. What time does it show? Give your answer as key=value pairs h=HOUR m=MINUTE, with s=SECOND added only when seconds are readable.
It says h=10 m=43
